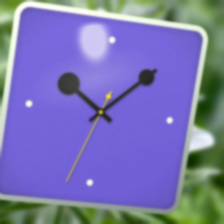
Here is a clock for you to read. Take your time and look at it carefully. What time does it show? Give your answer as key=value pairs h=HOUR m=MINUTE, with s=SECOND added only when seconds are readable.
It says h=10 m=7 s=33
